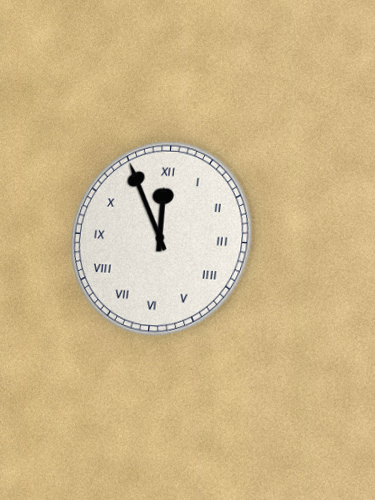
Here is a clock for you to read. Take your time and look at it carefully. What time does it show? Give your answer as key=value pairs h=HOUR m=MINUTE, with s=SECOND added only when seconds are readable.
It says h=11 m=55
